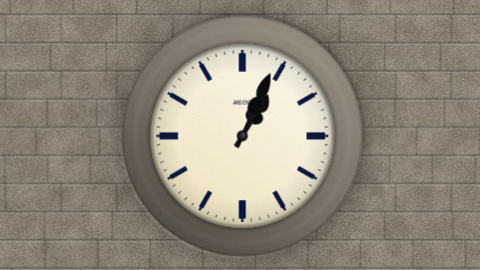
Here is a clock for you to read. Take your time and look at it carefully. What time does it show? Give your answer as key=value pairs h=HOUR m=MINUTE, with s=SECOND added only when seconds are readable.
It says h=1 m=4
